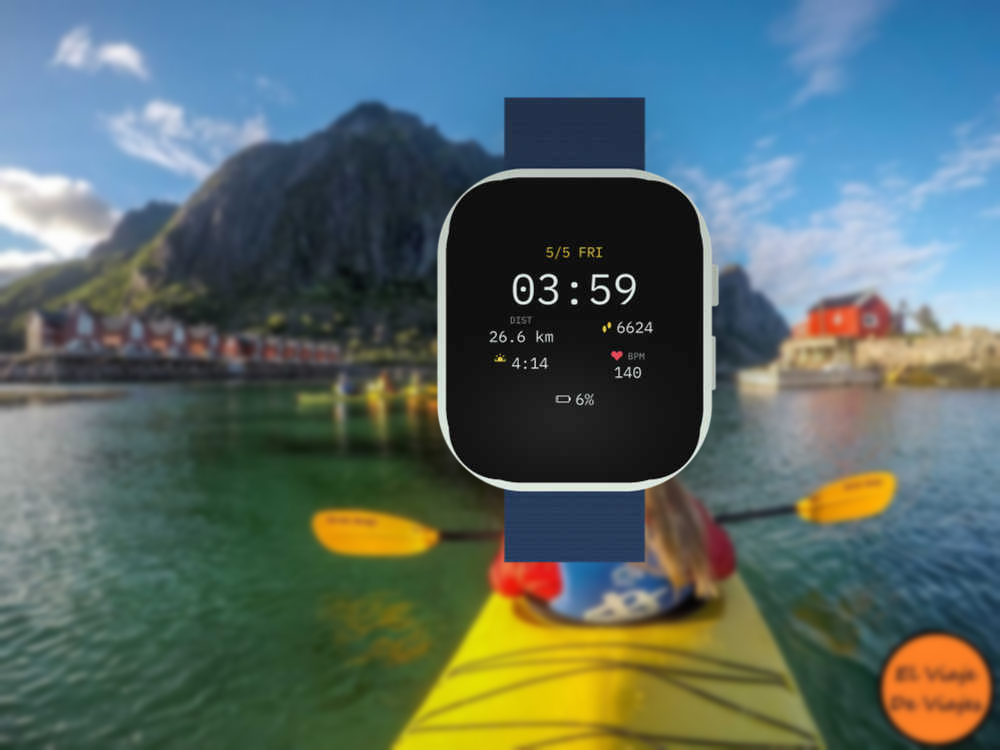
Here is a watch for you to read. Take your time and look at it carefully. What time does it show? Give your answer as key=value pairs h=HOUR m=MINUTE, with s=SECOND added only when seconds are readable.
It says h=3 m=59
